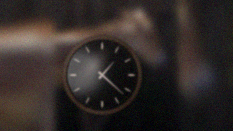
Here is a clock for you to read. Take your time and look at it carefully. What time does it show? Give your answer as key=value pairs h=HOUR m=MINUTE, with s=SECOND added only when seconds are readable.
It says h=1 m=22
